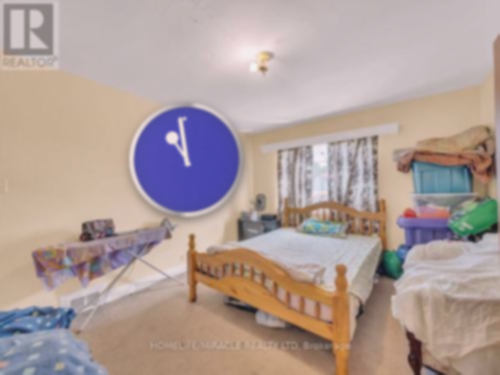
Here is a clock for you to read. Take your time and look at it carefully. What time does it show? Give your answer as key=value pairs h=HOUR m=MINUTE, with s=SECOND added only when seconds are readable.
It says h=10 m=59
